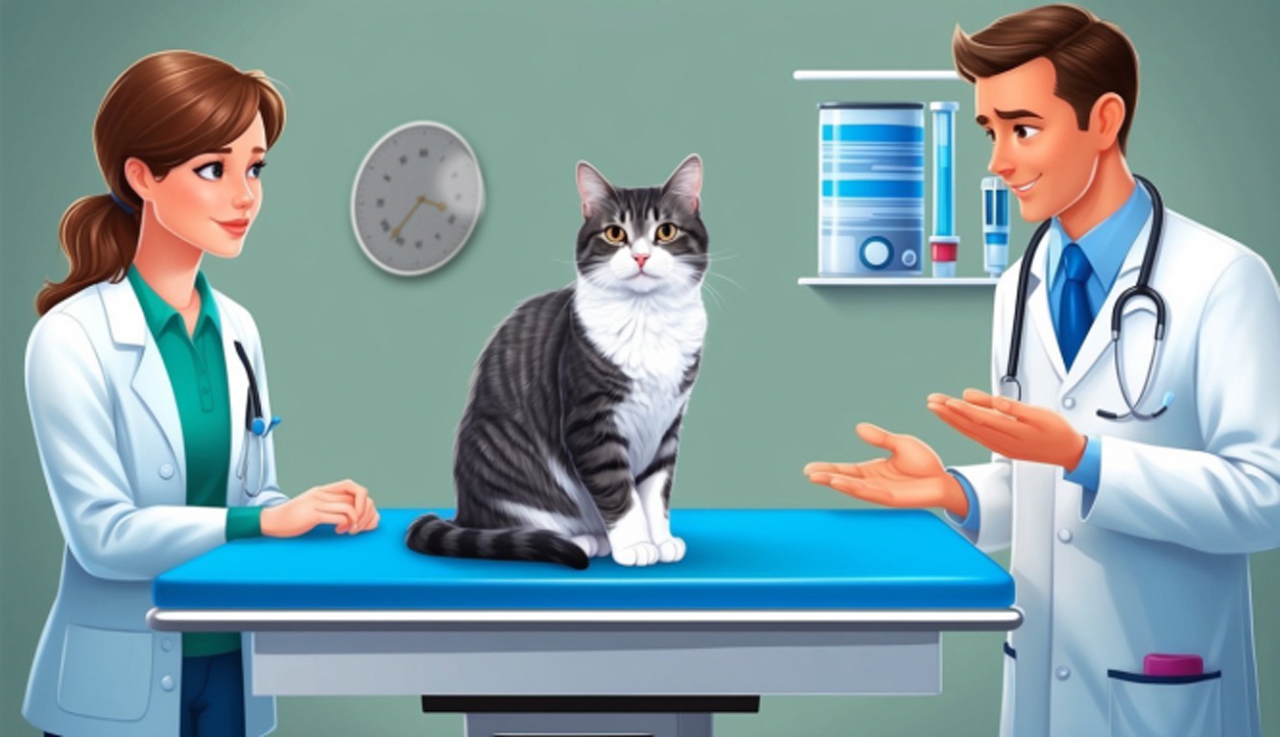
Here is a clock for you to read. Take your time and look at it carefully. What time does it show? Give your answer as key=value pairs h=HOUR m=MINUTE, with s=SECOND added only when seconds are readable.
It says h=3 m=37
